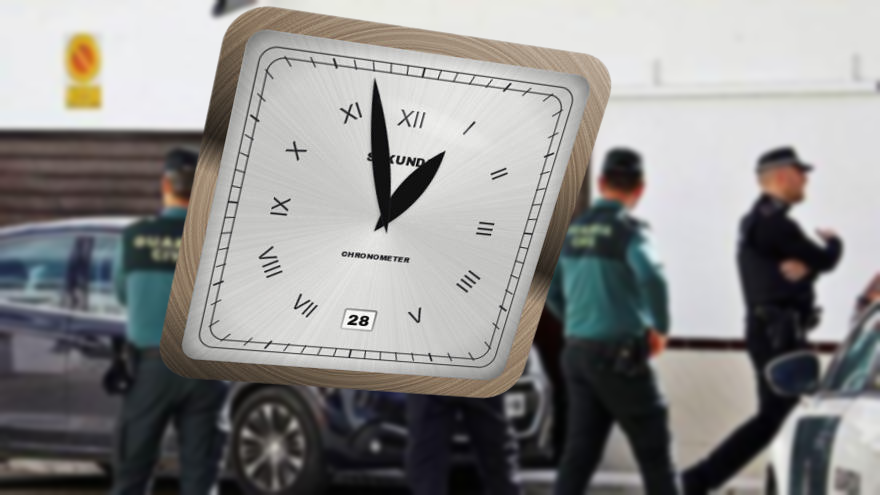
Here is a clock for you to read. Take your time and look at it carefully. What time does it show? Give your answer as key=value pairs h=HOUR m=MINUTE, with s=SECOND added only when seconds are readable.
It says h=12 m=57
